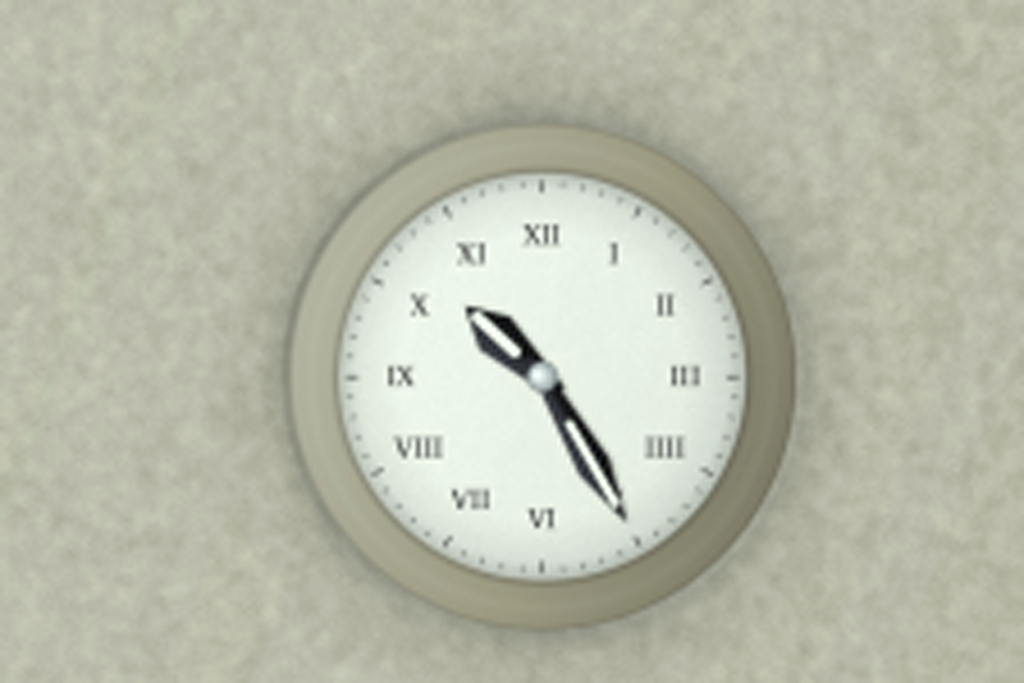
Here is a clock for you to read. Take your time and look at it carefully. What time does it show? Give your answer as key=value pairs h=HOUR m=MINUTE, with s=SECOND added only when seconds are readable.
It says h=10 m=25
